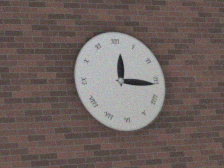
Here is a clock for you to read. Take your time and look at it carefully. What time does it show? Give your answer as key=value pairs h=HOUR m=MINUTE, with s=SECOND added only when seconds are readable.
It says h=12 m=16
